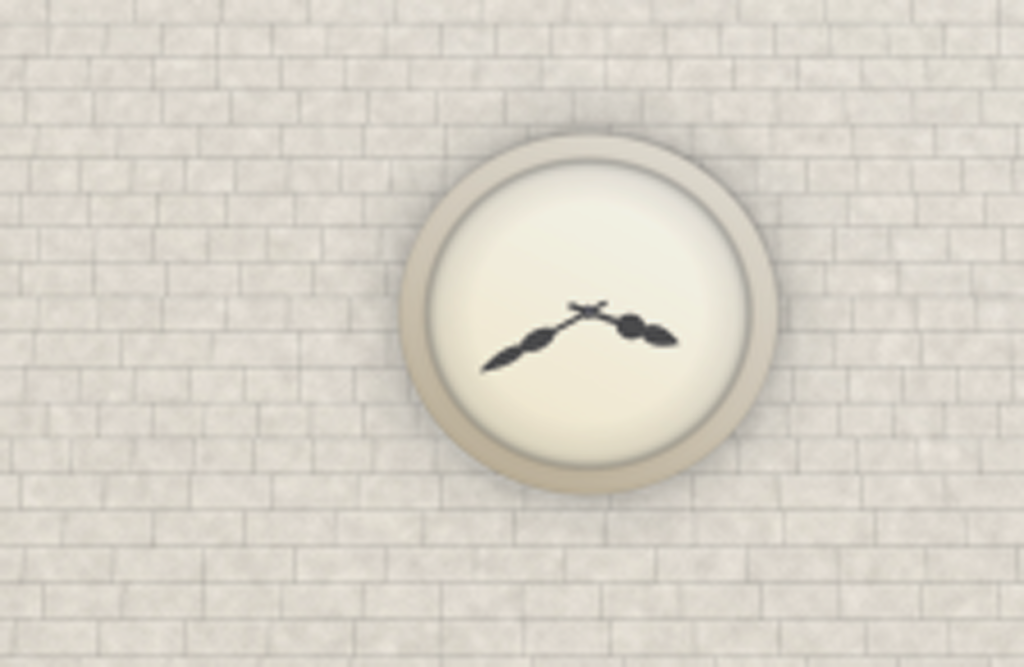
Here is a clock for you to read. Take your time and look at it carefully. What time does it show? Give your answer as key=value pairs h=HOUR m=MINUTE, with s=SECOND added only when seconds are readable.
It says h=3 m=40
